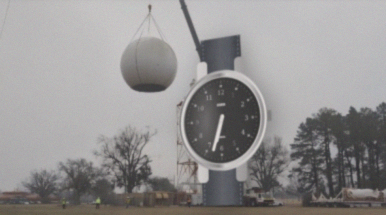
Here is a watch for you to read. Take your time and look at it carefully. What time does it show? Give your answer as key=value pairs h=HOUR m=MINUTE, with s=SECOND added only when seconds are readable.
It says h=6 m=33
